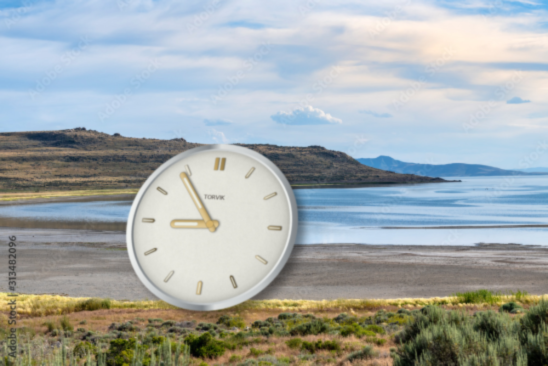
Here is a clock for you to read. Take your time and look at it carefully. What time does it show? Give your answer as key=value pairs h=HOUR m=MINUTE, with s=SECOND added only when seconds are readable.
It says h=8 m=54
